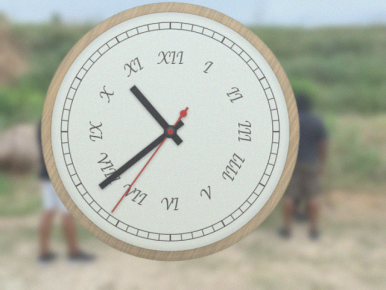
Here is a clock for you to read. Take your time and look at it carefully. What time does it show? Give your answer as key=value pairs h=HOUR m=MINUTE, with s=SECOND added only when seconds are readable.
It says h=10 m=38 s=36
